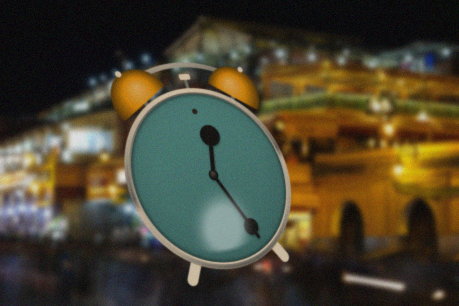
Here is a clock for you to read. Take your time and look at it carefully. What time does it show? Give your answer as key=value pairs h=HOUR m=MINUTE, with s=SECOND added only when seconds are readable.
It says h=12 m=26
